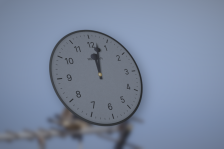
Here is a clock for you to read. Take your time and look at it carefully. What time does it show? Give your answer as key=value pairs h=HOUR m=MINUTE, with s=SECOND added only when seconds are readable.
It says h=12 m=2
